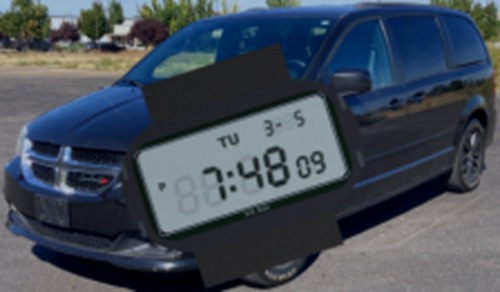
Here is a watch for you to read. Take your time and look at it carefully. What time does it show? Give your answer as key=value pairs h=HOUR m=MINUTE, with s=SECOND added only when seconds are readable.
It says h=7 m=48 s=9
